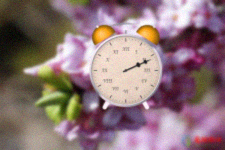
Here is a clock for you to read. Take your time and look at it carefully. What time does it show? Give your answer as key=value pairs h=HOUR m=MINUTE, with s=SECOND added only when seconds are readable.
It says h=2 m=11
